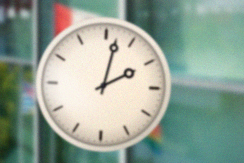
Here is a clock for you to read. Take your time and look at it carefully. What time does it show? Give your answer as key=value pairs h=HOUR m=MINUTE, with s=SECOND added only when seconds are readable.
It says h=2 m=2
